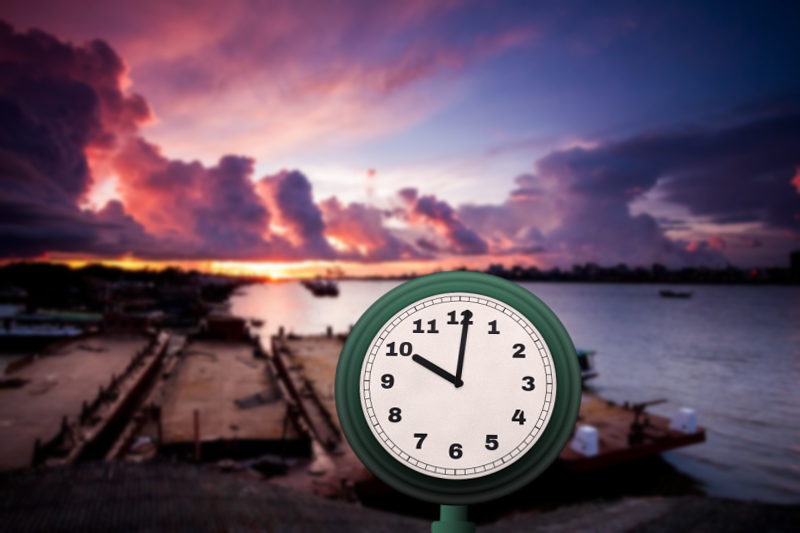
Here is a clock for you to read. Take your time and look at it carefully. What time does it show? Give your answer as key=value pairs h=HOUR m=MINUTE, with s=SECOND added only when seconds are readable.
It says h=10 m=1
